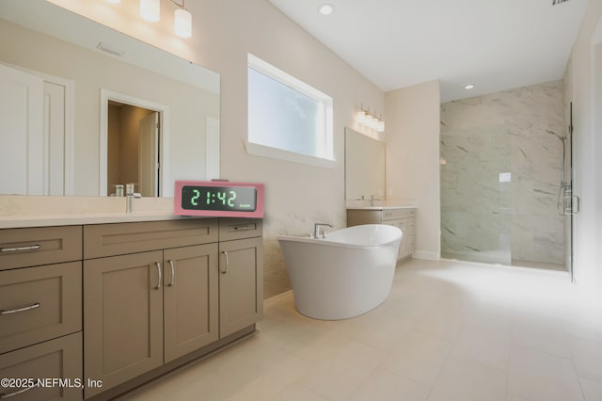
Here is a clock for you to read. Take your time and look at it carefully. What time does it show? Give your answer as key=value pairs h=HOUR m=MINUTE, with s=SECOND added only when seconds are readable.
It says h=21 m=42
